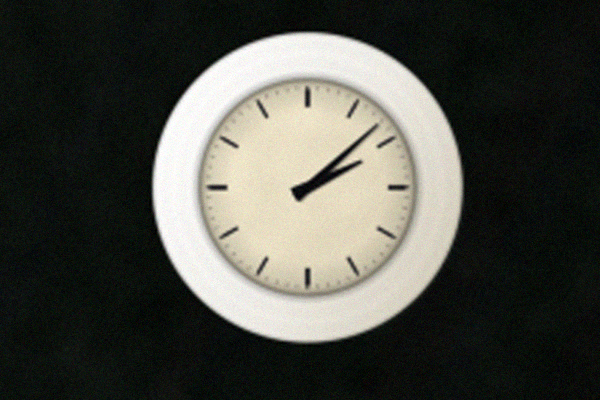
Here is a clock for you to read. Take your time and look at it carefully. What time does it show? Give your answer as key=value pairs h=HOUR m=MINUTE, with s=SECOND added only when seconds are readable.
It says h=2 m=8
